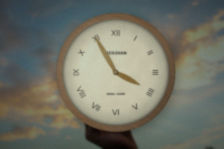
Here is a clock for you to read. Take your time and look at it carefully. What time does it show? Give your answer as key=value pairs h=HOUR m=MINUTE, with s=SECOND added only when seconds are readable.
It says h=3 m=55
